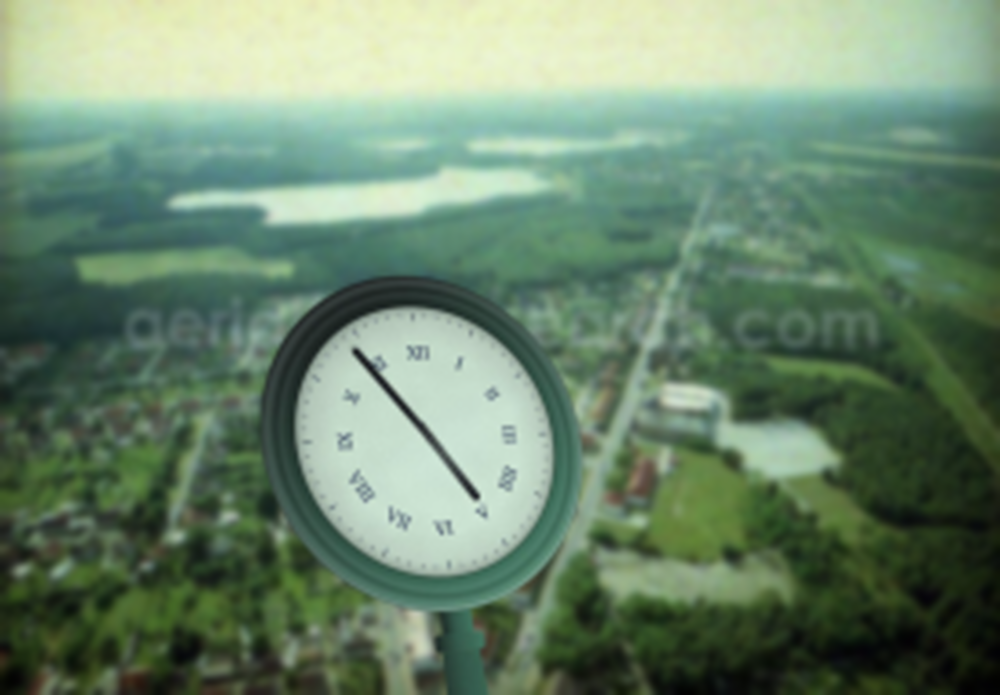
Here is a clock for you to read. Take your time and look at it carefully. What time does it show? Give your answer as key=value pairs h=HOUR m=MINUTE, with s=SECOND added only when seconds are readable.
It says h=4 m=54
